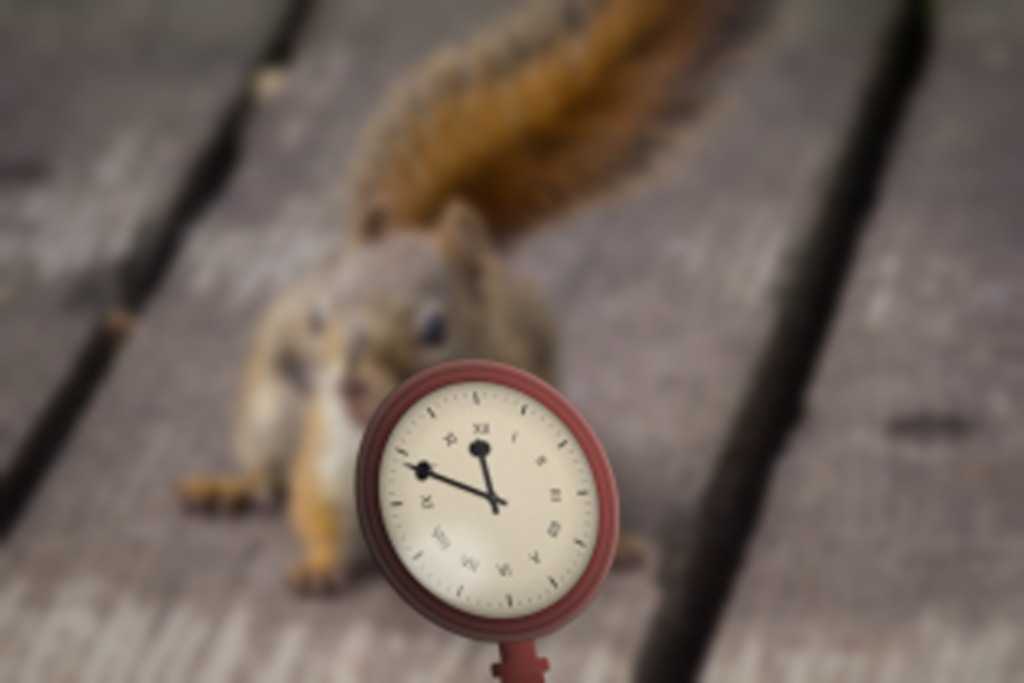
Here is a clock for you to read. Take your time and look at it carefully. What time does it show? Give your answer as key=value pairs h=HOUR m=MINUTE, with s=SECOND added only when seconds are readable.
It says h=11 m=49
